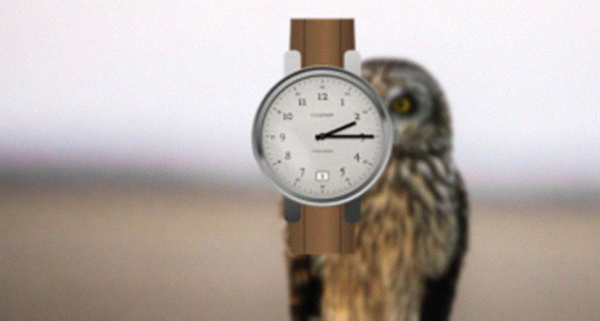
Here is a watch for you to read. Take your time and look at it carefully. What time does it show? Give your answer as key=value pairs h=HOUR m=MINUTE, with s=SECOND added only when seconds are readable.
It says h=2 m=15
